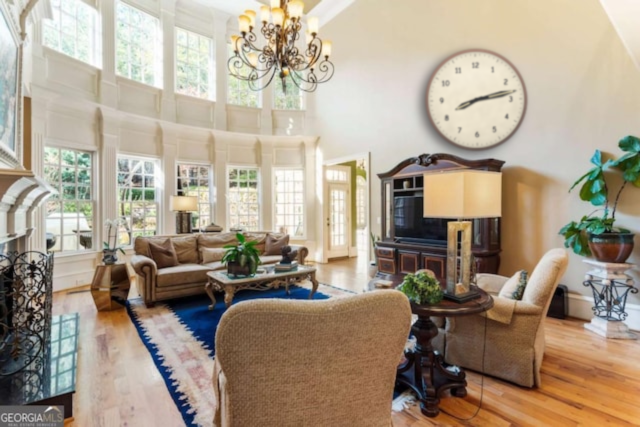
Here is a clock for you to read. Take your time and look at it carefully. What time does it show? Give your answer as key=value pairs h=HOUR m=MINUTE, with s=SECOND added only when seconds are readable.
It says h=8 m=13
